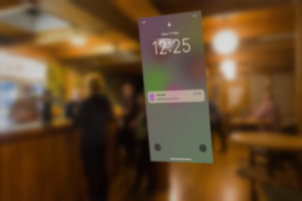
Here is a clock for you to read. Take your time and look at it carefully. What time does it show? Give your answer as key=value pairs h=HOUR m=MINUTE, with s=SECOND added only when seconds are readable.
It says h=12 m=25
